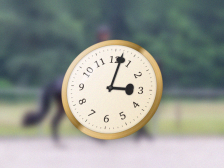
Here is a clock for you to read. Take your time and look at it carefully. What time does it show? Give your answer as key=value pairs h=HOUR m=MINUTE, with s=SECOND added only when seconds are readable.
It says h=3 m=2
